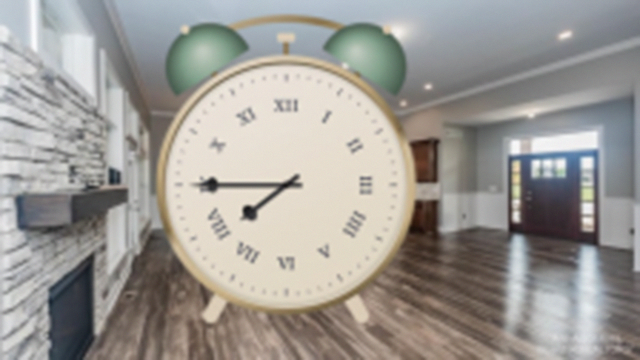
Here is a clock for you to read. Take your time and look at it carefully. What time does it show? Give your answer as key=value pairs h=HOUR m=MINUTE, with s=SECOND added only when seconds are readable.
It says h=7 m=45
